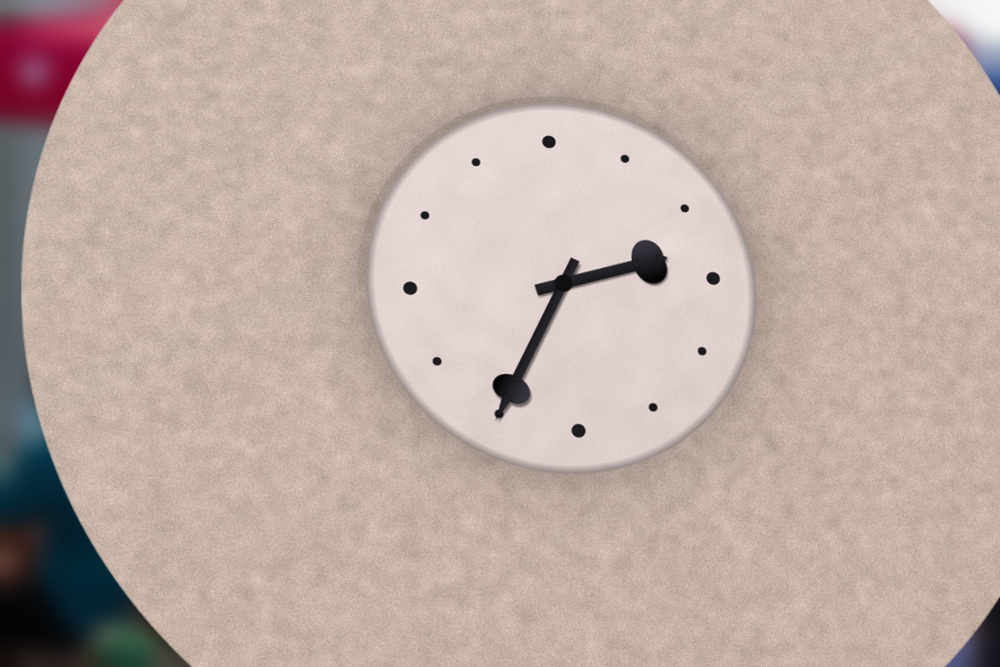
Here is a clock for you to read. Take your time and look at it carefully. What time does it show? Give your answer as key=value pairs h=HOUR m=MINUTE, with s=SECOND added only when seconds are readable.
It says h=2 m=35
